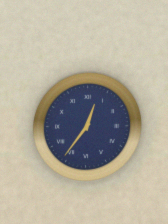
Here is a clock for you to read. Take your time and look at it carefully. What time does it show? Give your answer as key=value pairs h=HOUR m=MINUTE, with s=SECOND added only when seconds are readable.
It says h=12 m=36
